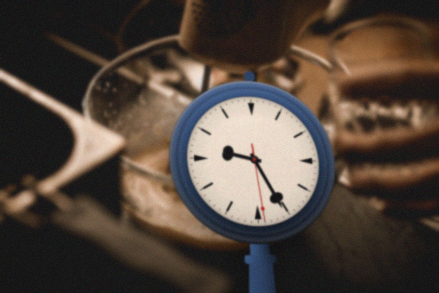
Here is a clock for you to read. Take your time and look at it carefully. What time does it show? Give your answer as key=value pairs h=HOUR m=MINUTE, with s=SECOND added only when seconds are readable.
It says h=9 m=25 s=29
